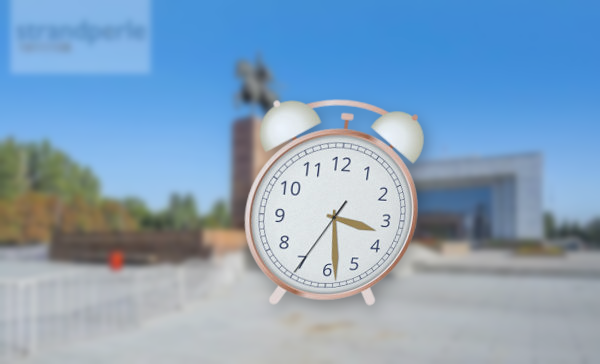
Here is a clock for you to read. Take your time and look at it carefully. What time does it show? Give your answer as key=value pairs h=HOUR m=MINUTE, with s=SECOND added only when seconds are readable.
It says h=3 m=28 s=35
